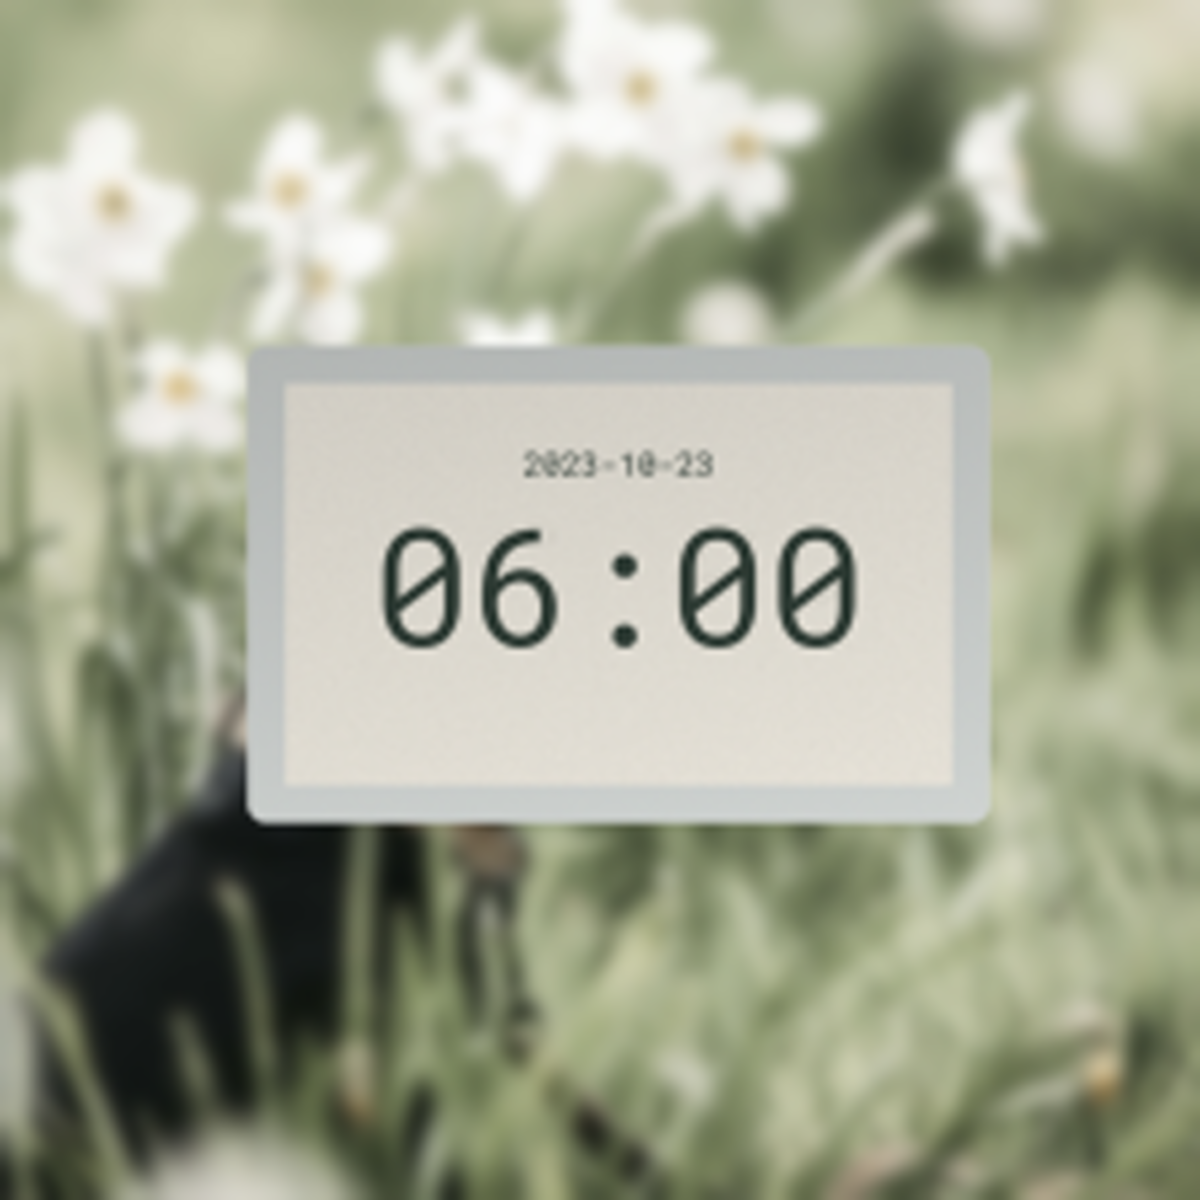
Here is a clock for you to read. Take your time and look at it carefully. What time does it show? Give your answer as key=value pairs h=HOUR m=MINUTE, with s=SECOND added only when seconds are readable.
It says h=6 m=0
